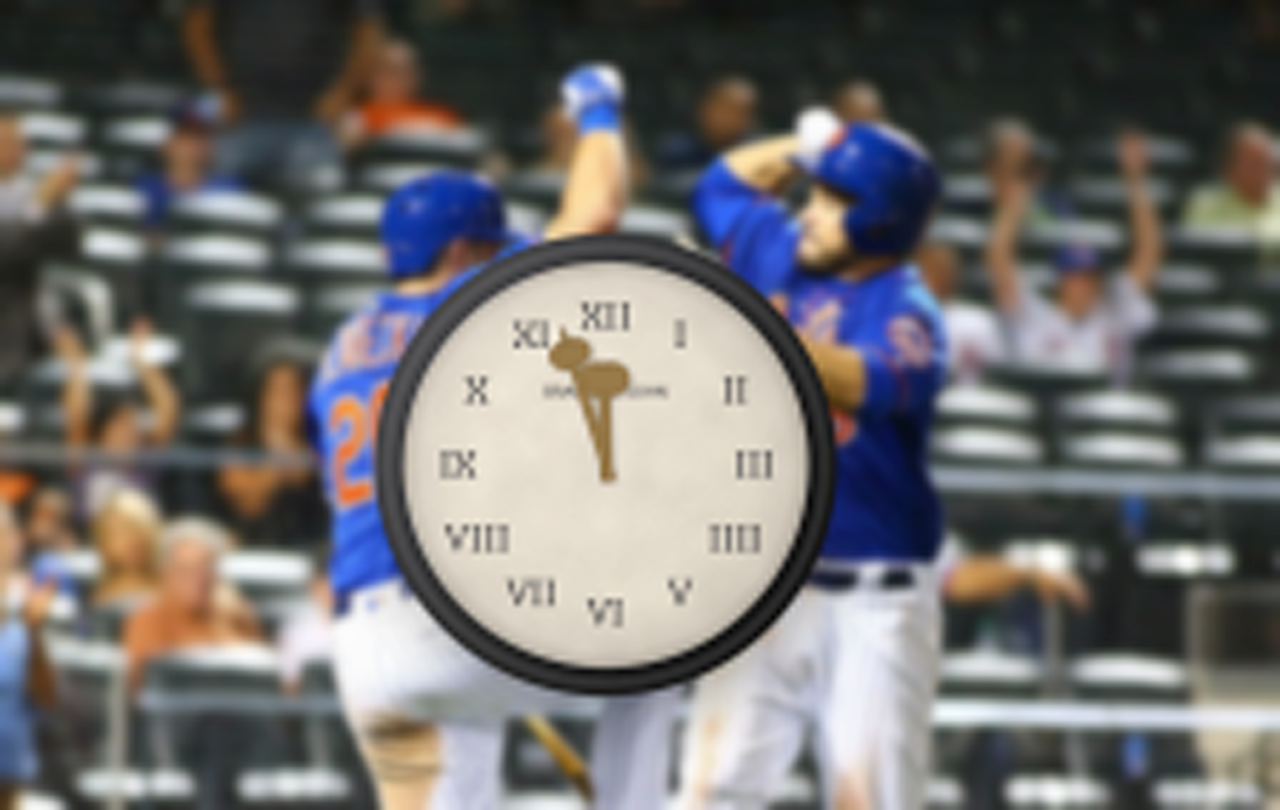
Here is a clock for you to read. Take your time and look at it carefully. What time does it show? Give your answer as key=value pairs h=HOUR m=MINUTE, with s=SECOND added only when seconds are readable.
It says h=11 m=57
